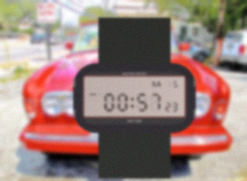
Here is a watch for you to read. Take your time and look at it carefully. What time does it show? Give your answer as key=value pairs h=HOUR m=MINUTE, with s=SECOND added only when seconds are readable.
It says h=0 m=57
